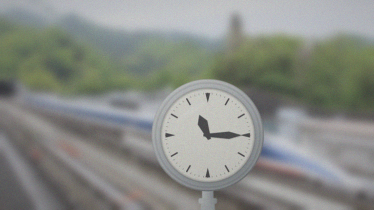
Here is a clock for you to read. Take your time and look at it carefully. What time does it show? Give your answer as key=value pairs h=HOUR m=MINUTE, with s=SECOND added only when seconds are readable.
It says h=11 m=15
